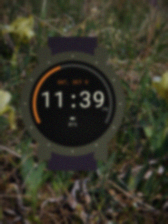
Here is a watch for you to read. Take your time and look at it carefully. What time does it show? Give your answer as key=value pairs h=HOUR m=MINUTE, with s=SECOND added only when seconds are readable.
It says h=11 m=39
